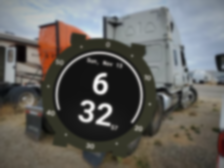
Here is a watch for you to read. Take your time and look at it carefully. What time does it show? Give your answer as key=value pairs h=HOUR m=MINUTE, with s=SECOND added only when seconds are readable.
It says h=6 m=32
